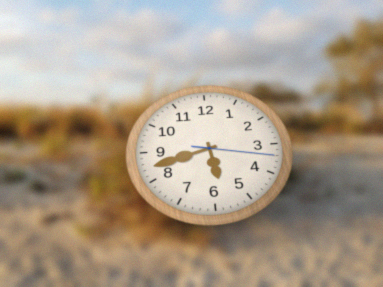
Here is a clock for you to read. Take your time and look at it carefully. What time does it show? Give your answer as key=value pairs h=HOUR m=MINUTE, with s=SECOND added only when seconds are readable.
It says h=5 m=42 s=17
